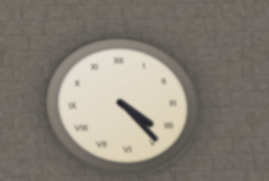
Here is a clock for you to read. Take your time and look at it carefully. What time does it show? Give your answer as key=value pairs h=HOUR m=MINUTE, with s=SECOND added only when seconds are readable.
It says h=4 m=24
